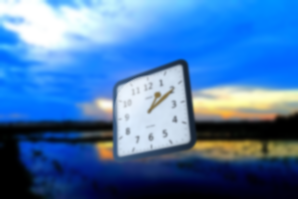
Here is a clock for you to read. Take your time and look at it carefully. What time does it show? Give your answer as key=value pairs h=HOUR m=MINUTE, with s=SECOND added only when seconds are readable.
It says h=1 m=10
